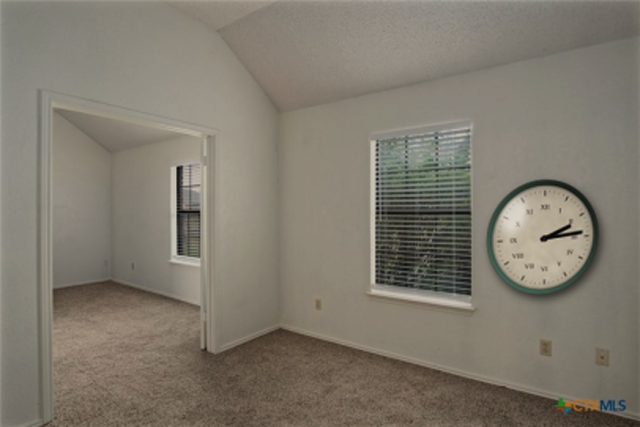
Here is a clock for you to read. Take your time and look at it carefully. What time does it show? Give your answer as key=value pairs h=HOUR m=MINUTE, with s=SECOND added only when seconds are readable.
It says h=2 m=14
